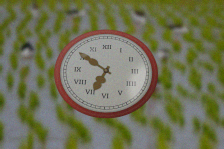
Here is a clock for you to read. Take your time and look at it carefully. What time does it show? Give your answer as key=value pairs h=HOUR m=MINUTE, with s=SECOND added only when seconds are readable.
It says h=6 m=51
